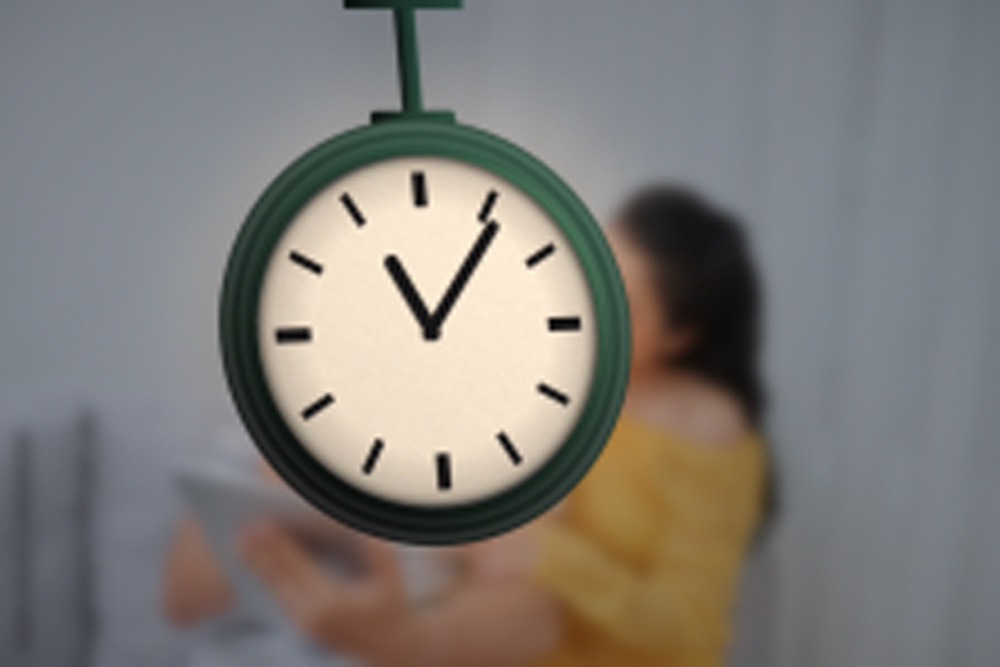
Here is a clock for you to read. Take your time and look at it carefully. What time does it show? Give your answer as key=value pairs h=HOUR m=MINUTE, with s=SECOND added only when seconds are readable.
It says h=11 m=6
